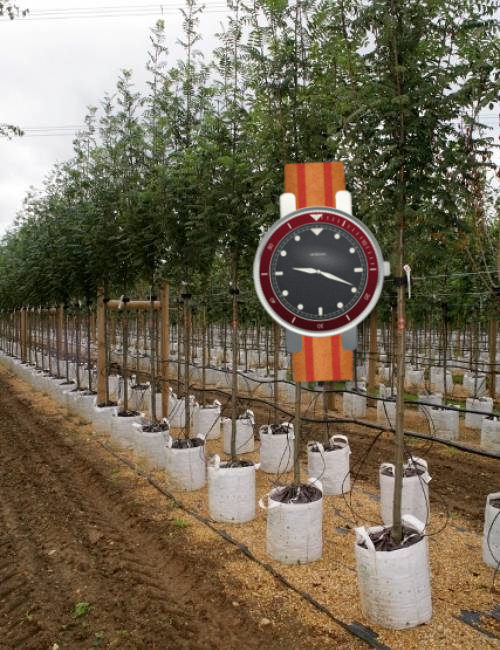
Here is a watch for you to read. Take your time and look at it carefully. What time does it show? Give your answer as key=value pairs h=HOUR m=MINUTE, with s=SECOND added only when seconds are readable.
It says h=9 m=19
